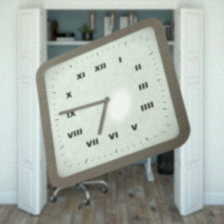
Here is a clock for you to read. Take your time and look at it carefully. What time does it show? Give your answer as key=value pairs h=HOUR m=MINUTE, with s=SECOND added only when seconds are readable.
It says h=6 m=46
